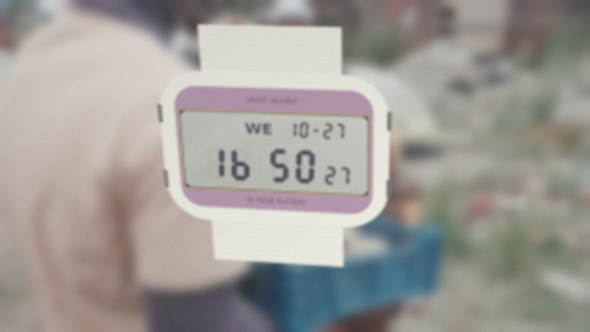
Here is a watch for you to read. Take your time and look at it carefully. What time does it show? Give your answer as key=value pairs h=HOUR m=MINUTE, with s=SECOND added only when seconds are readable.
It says h=16 m=50 s=27
